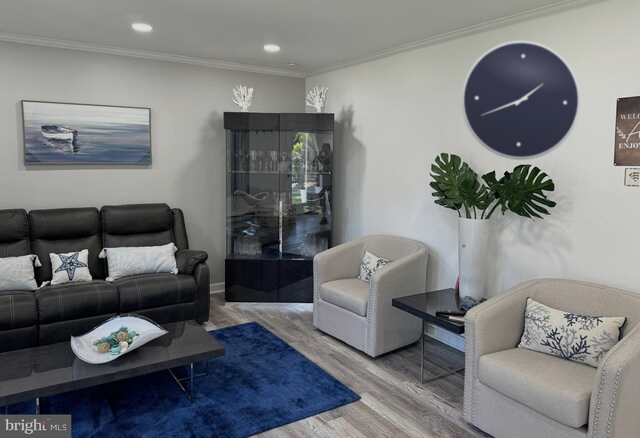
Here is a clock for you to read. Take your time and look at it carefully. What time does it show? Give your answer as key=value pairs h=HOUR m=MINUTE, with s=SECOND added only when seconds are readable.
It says h=1 m=41
